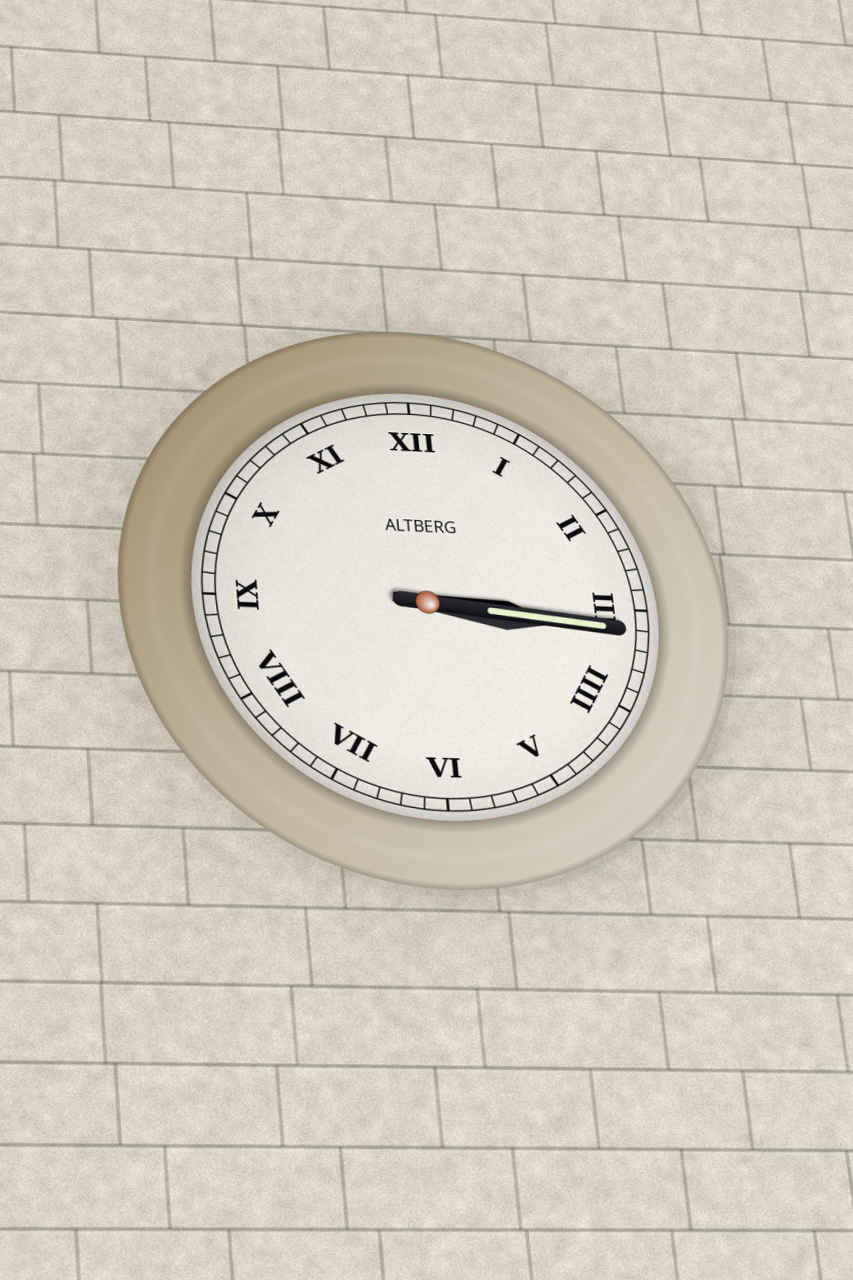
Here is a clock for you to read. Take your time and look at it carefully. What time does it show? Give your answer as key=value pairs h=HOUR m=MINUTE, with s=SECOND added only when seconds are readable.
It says h=3 m=16
